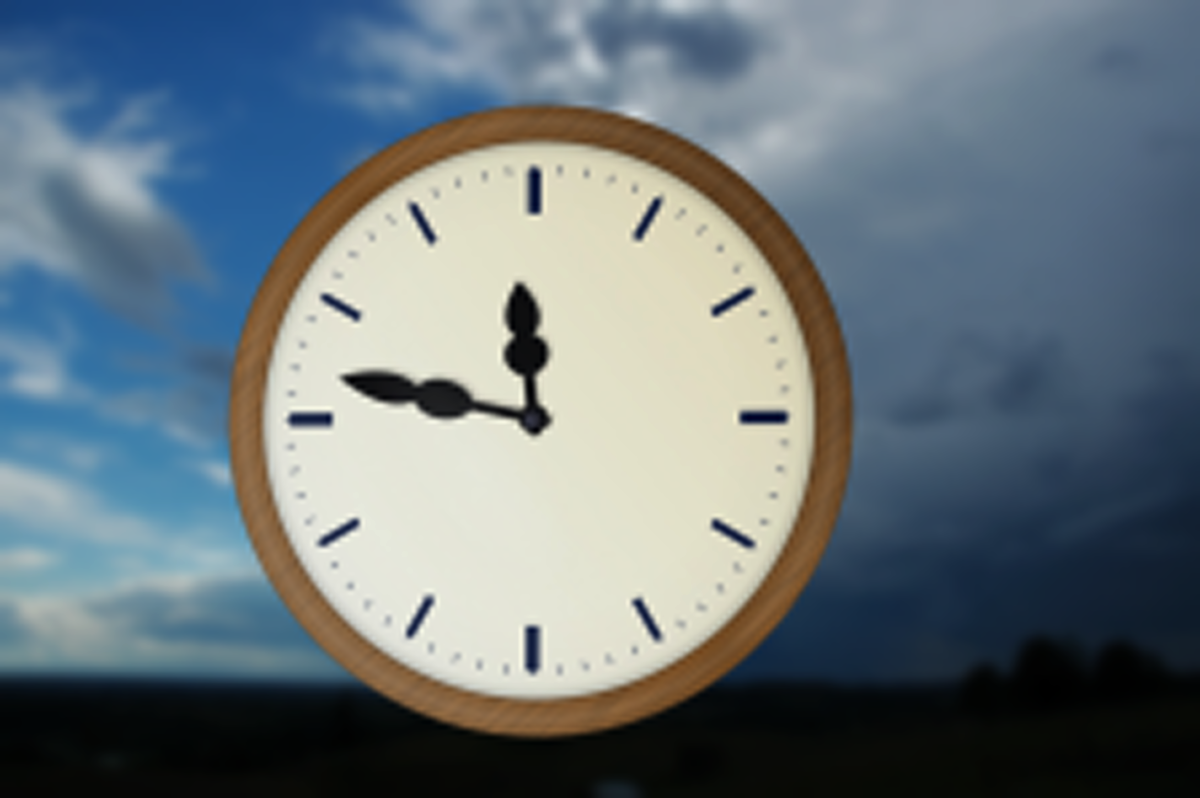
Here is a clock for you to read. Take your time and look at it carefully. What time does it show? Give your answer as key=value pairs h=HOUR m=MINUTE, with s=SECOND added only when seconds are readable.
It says h=11 m=47
